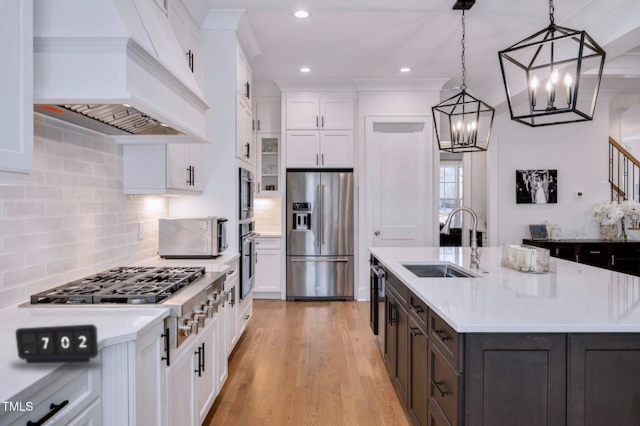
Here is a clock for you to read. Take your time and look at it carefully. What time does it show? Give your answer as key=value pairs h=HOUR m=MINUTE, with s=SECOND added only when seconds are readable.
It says h=7 m=2
